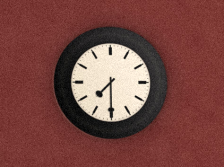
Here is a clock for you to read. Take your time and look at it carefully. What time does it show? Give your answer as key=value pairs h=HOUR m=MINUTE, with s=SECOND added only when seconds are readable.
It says h=7 m=30
